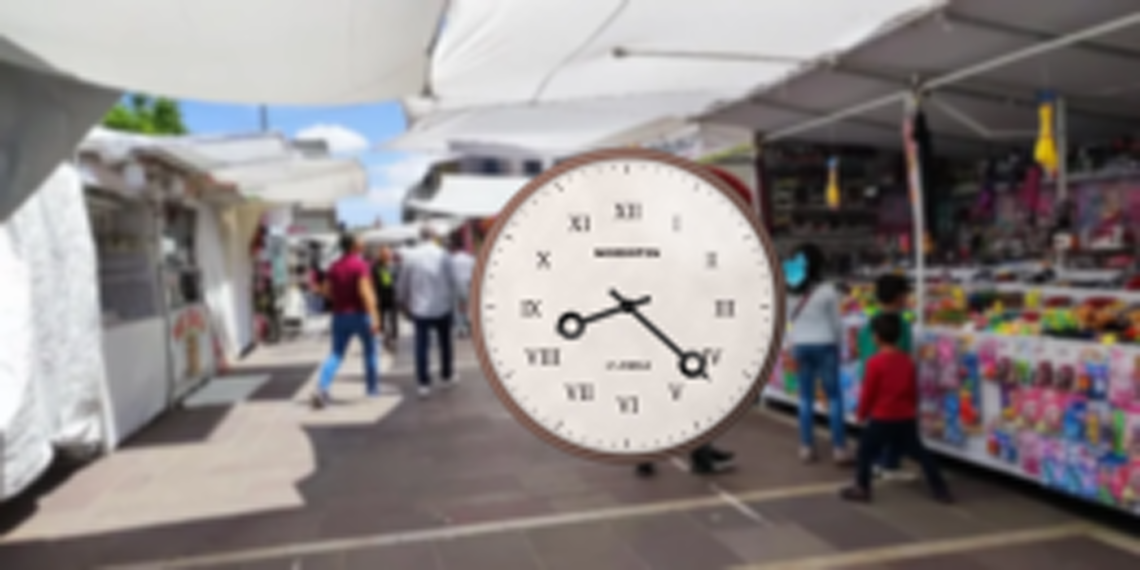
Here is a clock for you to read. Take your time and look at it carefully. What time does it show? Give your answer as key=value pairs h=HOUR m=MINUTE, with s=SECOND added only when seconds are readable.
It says h=8 m=22
